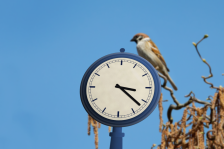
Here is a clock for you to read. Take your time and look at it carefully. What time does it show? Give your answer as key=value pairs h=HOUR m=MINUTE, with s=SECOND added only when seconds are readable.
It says h=3 m=22
